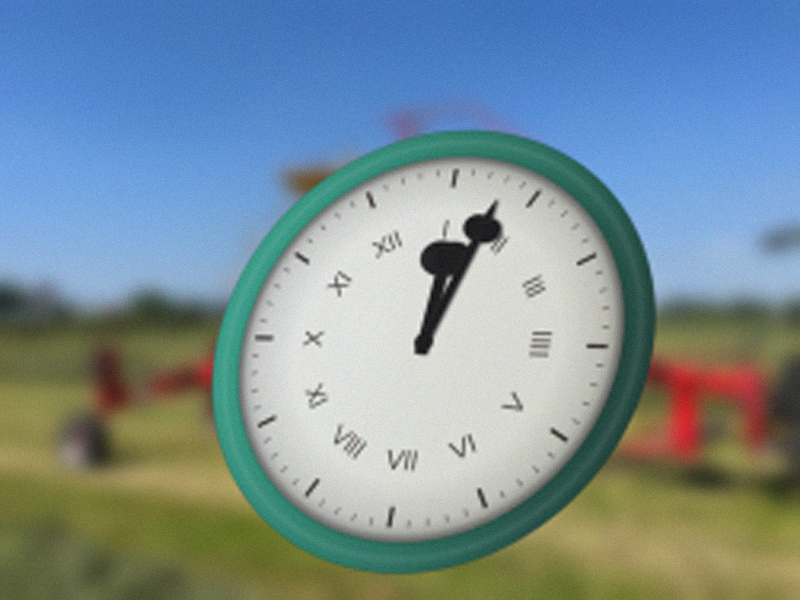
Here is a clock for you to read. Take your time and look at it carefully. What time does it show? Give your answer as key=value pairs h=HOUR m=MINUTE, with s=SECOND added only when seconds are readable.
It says h=1 m=8
